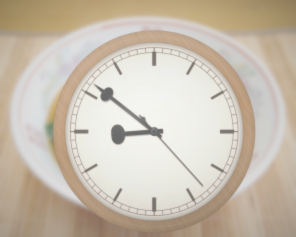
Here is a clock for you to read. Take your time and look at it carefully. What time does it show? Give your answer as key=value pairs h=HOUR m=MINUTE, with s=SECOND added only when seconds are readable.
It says h=8 m=51 s=23
